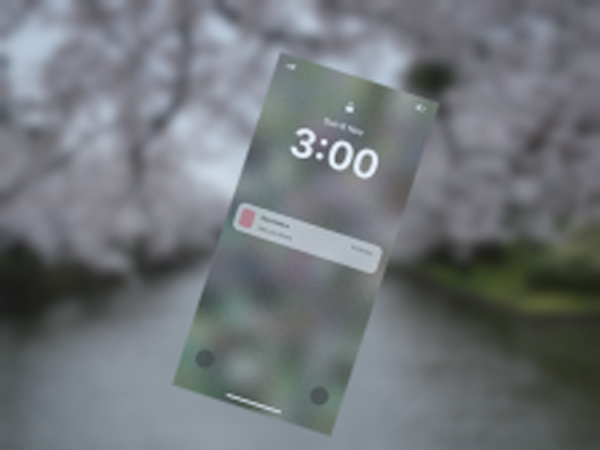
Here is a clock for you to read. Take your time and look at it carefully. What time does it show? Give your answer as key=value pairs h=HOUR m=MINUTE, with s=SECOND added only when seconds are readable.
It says h=3 m=0
